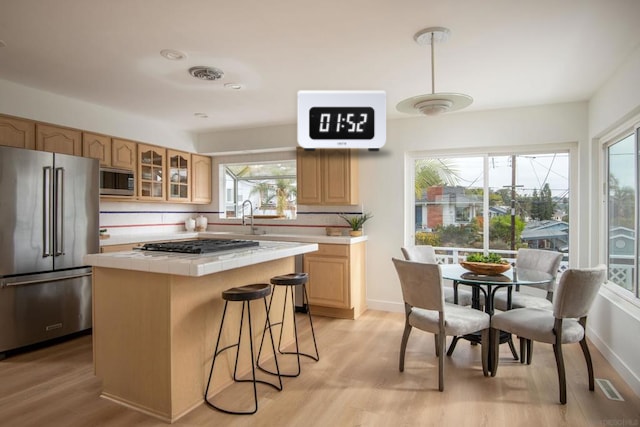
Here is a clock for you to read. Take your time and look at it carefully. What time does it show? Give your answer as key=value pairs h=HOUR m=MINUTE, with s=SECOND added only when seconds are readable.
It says h=1 m=52
